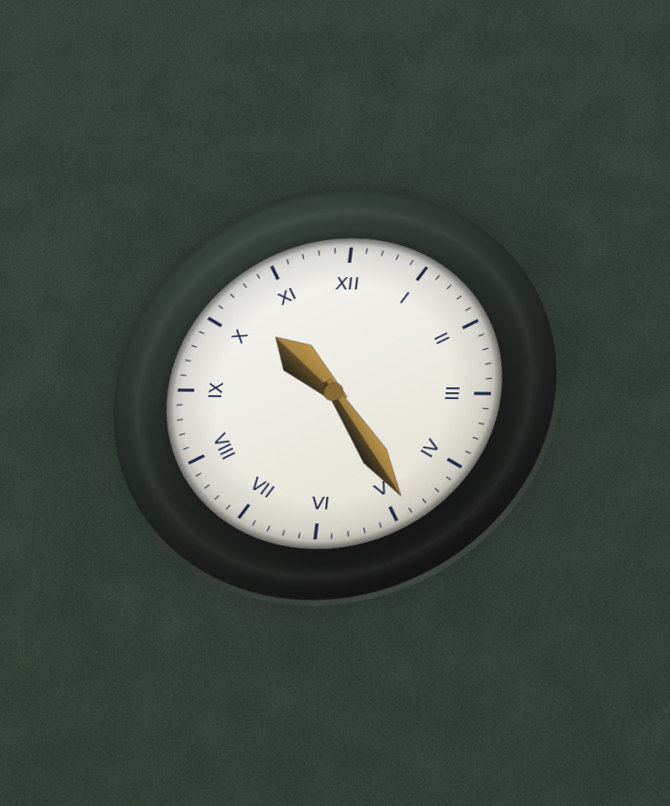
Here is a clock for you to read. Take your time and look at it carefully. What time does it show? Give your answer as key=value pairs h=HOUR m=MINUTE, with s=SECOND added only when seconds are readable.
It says h=10 m=24
